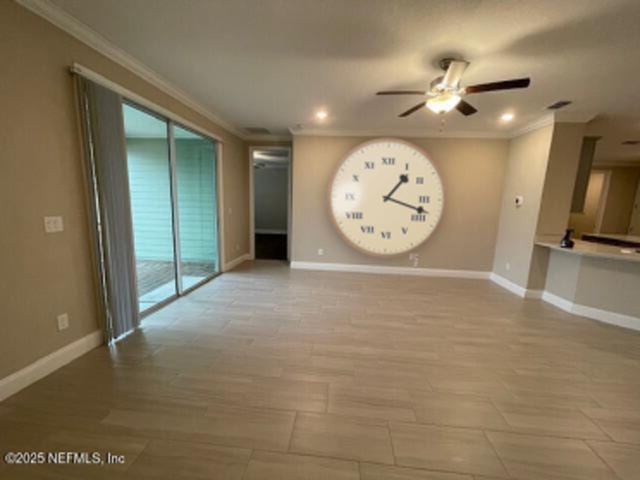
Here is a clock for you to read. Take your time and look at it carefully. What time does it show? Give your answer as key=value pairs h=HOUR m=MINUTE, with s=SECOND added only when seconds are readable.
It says h=1 m=18
